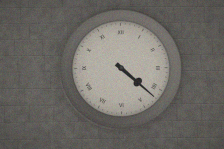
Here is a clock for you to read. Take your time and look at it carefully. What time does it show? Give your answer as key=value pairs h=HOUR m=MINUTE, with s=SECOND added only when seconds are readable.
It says h=4 m=22
